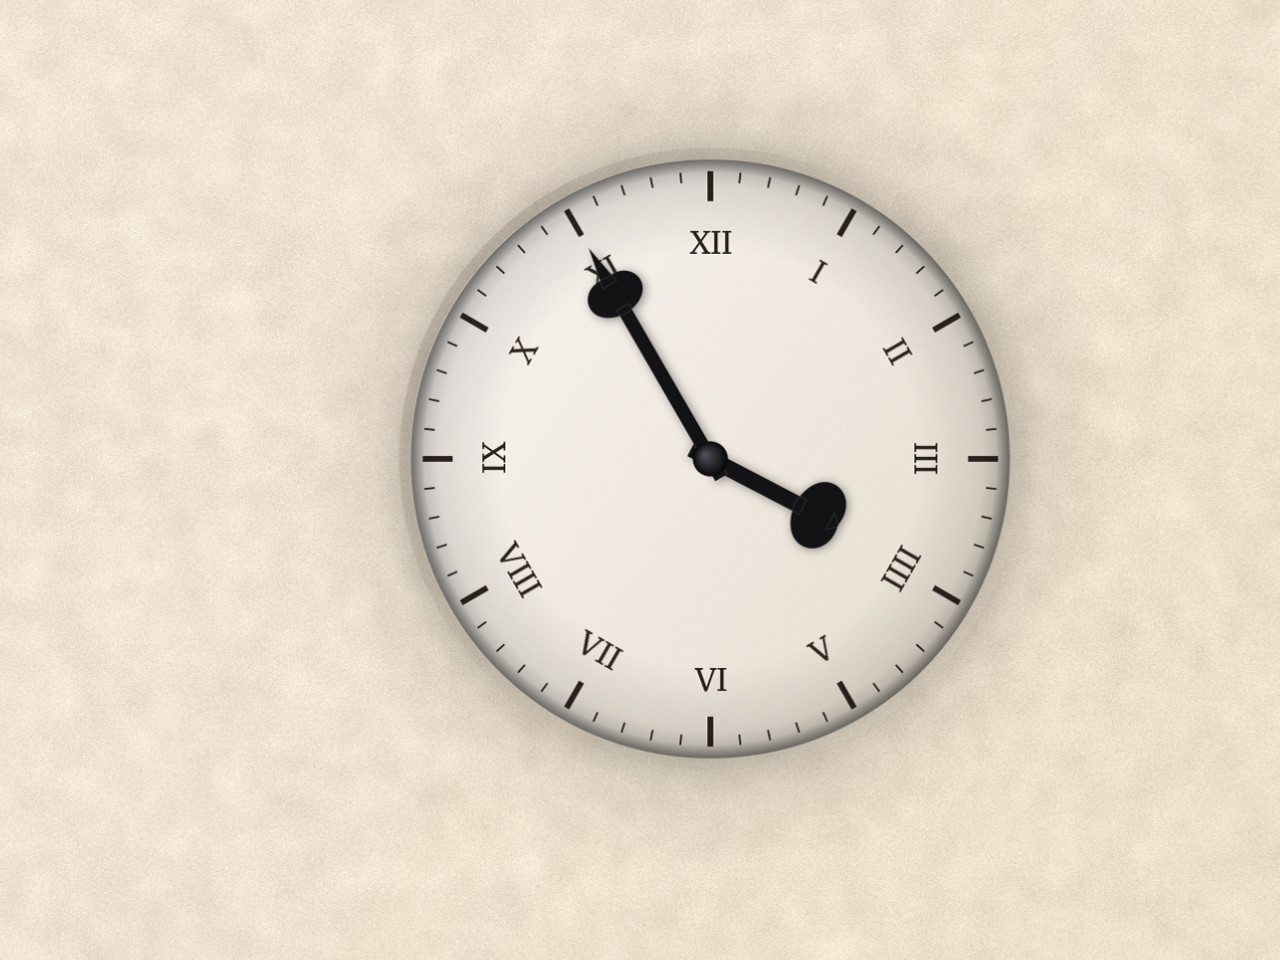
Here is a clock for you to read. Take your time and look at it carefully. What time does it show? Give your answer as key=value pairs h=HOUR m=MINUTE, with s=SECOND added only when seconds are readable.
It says h=3 m=55
